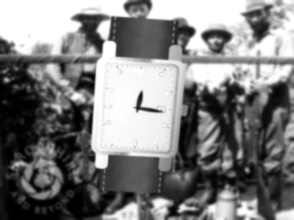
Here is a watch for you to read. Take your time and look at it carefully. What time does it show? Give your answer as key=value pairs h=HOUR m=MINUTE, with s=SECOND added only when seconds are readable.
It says h=12 m=16
